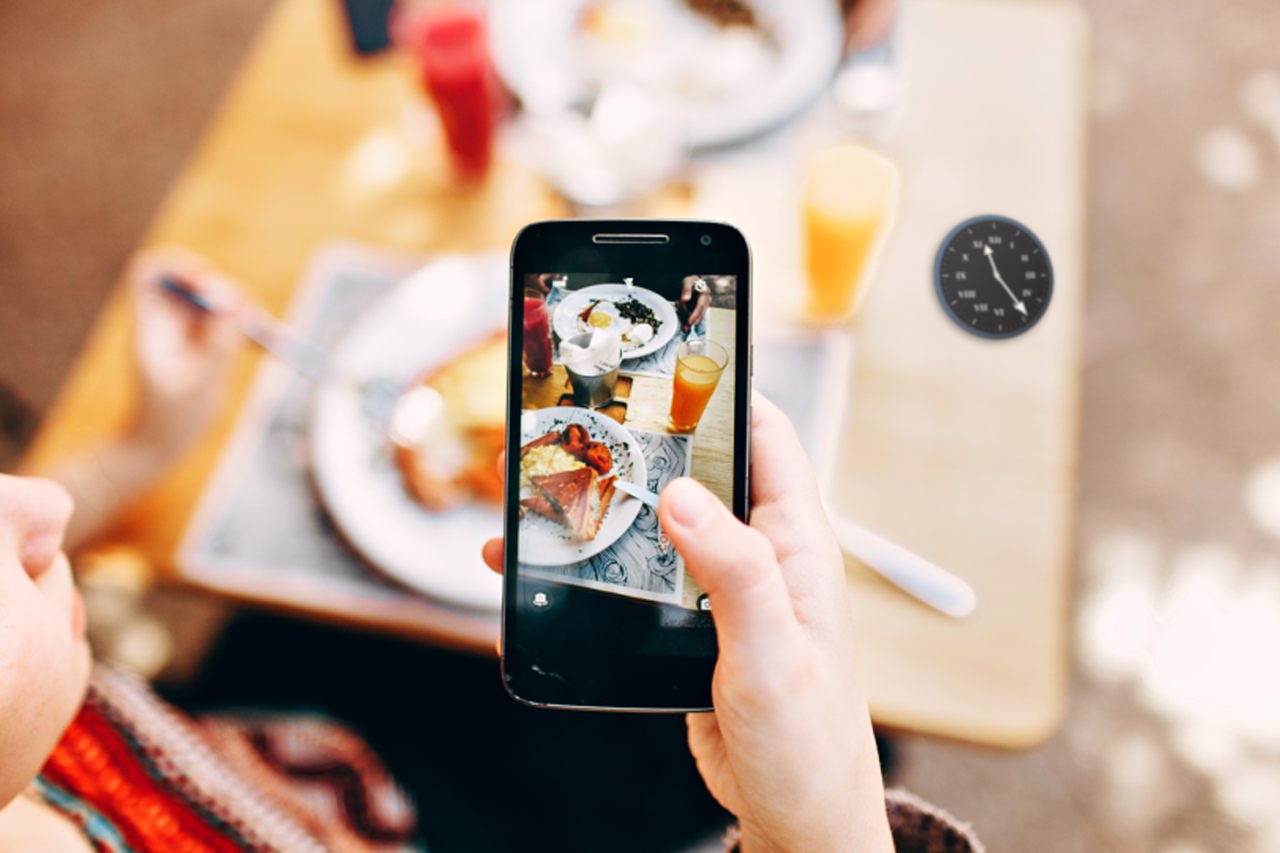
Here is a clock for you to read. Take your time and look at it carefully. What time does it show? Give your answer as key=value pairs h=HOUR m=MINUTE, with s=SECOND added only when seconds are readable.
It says h=11 m=24
